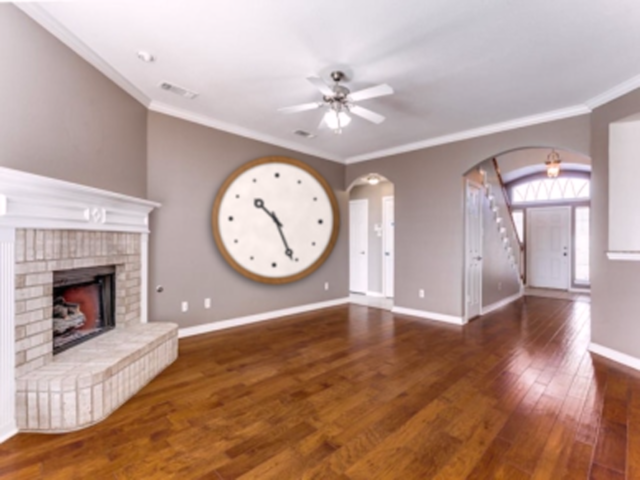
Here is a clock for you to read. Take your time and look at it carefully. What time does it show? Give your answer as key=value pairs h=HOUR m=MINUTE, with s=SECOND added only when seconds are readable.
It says h=10 m=26
